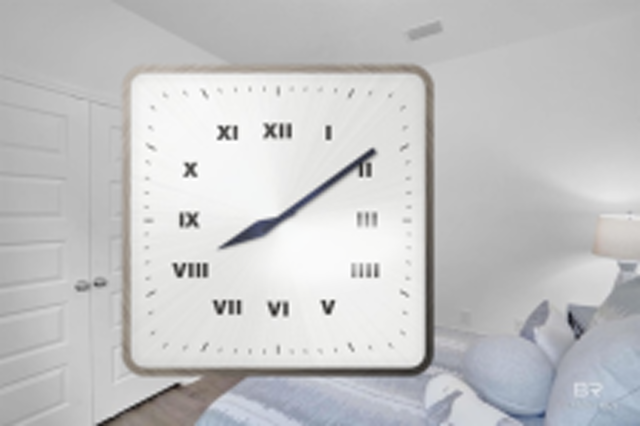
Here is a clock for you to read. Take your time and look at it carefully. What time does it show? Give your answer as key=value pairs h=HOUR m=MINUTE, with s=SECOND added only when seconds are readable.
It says h=8 m=9
